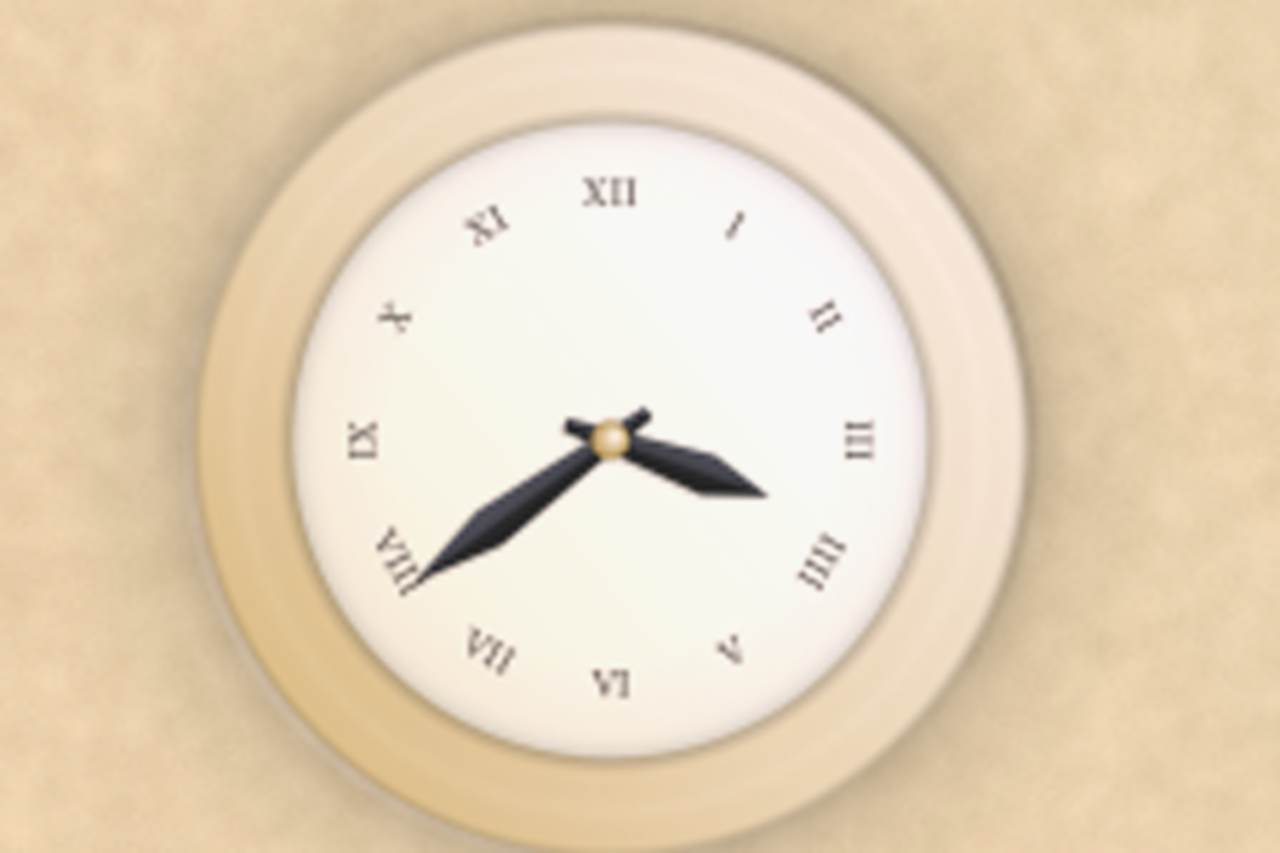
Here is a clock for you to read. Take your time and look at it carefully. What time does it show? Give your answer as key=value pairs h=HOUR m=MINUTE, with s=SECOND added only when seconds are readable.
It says h=3 m=39
